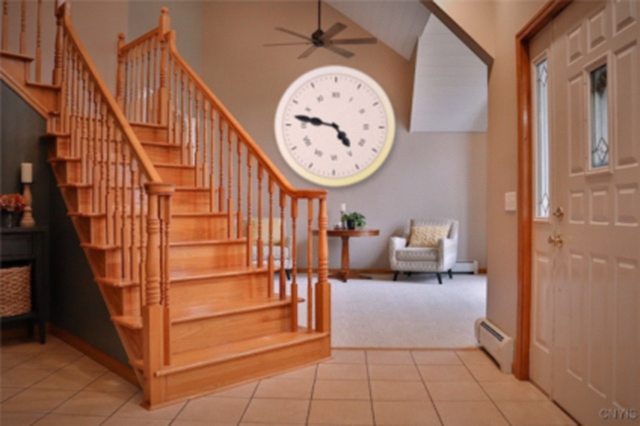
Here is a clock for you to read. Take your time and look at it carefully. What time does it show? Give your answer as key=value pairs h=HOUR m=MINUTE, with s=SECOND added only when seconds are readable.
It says h=4 m=47
